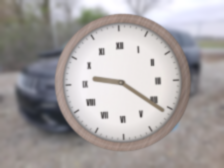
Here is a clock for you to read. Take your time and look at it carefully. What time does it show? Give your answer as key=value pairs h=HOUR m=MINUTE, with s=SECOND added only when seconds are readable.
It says h=9 m=21
